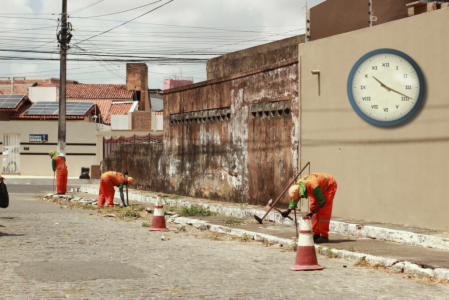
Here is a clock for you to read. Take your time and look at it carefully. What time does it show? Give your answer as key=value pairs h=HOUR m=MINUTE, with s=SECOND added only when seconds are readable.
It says h=10 m=19
